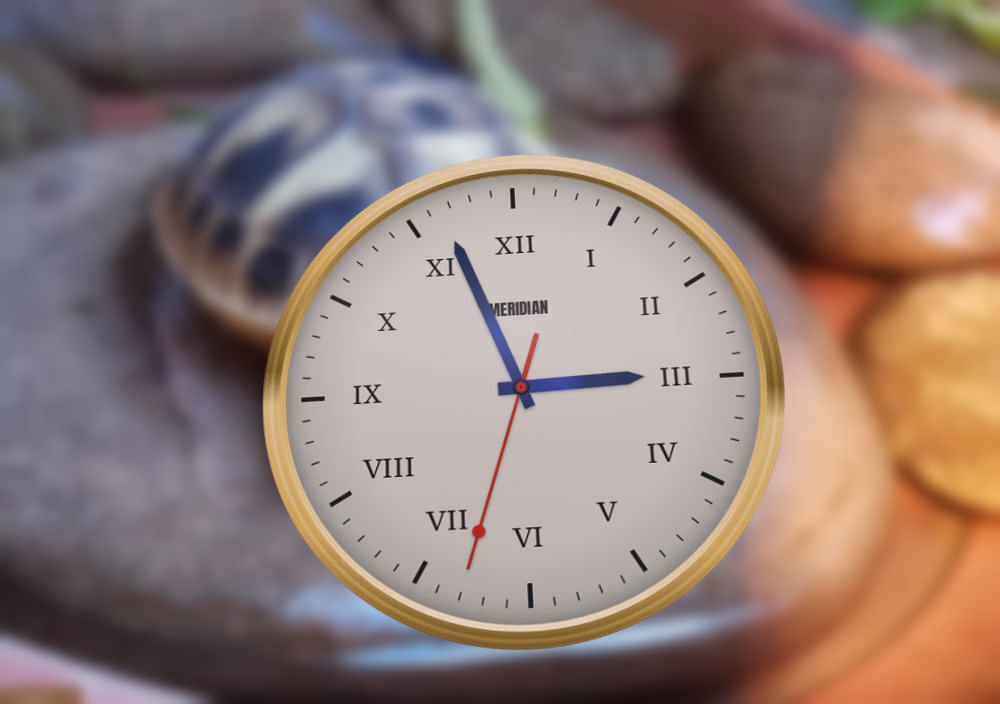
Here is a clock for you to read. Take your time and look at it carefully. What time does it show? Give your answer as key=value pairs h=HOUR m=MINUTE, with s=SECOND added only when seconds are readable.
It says h=2 m=56 s=33
